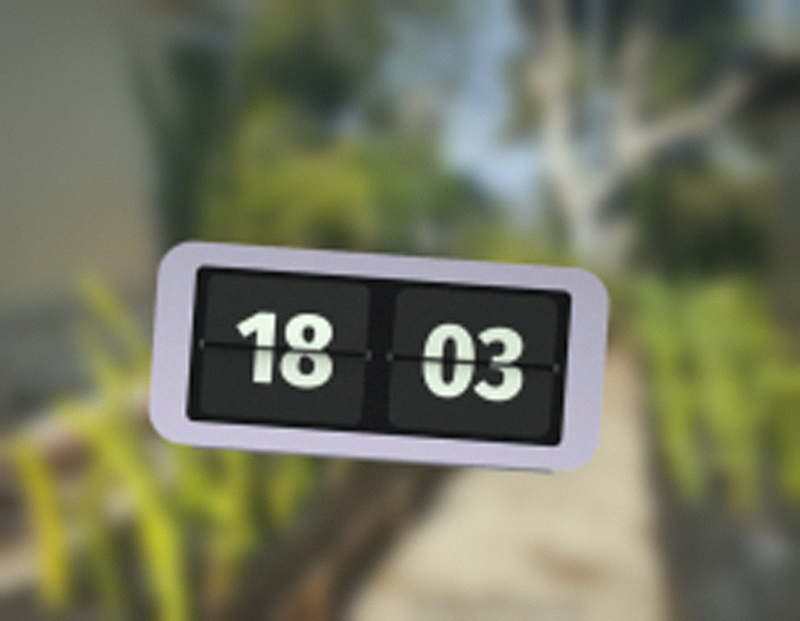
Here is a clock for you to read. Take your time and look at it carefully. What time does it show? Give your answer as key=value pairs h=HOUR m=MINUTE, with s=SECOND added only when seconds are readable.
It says h=18 m=3
